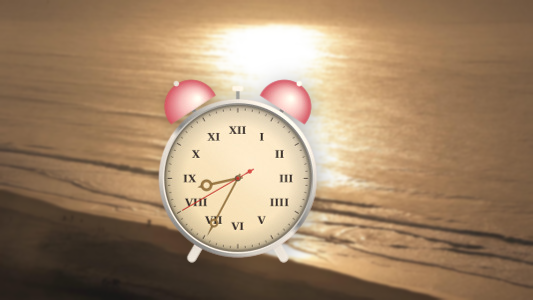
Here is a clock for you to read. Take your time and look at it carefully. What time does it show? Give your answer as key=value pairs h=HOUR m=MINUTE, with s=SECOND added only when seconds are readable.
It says h=8 m=34 s=40
